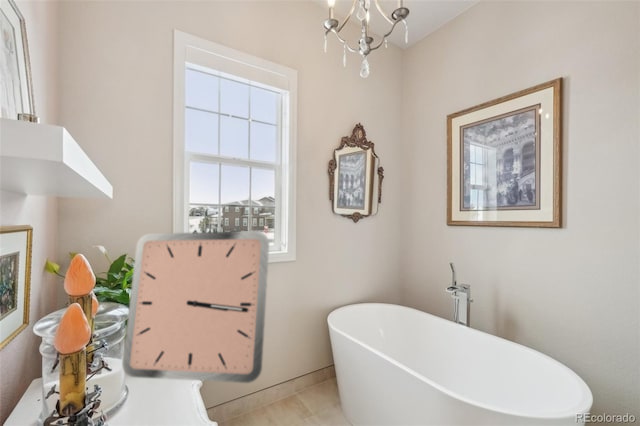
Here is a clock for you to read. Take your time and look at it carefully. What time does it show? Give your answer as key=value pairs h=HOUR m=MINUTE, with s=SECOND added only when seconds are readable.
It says h=3 m=16
